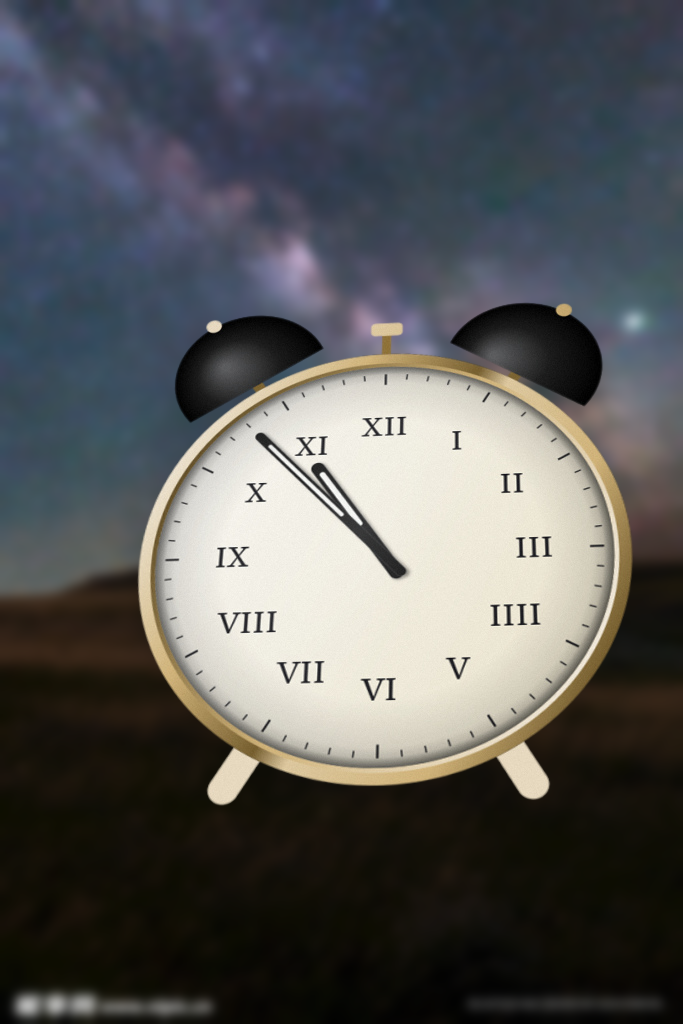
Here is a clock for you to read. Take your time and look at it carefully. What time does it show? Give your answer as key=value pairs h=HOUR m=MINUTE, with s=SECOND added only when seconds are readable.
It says h=10 m=53
